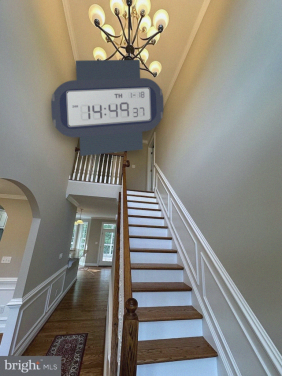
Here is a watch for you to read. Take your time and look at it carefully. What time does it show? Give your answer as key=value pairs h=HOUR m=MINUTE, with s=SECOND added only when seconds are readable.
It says h=14 m=49 s=37
